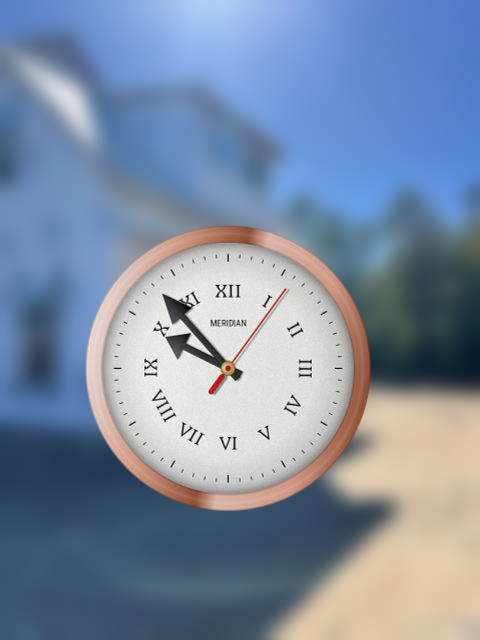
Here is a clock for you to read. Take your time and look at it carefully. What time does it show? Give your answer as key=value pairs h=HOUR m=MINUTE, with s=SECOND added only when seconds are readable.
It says h=9 m=53 s=6
